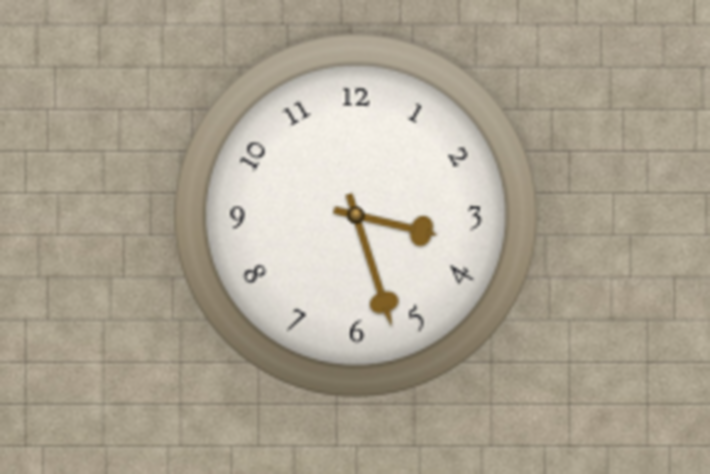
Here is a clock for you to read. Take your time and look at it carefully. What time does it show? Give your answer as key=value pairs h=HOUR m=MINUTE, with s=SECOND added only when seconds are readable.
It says h=3 m=27
